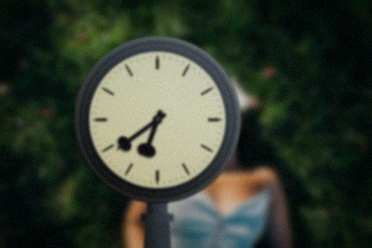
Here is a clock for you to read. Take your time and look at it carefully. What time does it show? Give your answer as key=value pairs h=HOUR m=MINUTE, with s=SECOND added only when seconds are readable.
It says h=6 m=39
